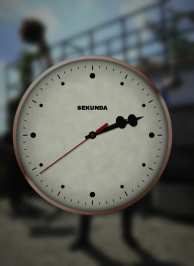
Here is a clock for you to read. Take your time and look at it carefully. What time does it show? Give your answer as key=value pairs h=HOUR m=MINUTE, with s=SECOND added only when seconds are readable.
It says h=2 m=11 s=39
